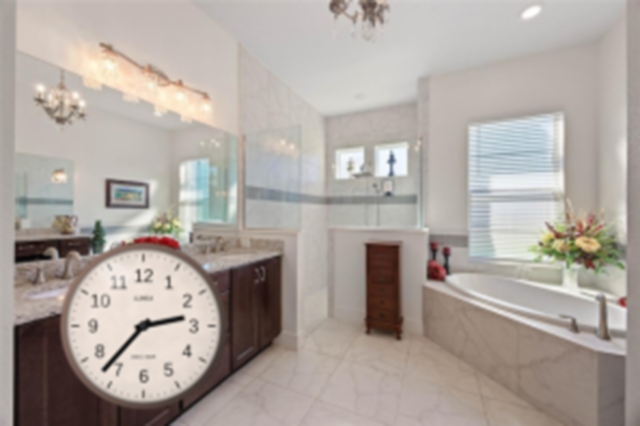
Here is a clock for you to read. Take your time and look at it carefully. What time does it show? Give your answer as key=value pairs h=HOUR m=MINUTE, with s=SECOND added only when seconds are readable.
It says h=2 m=37
